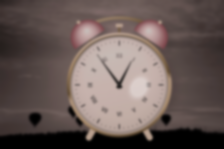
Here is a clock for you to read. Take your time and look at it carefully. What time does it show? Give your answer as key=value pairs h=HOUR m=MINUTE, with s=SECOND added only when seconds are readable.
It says h=12 m=54
